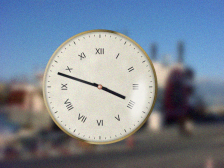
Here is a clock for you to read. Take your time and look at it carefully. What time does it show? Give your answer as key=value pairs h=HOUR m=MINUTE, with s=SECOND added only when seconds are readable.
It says h=3 m=48
